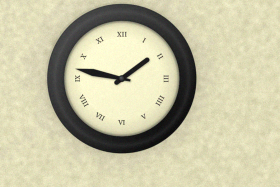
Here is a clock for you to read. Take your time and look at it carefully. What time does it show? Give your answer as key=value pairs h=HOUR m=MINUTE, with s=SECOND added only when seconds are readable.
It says h=1 m=47
